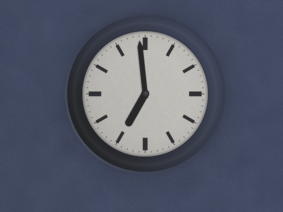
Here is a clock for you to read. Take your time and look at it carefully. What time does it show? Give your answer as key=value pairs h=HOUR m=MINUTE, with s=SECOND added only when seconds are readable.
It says h=6 m=59
